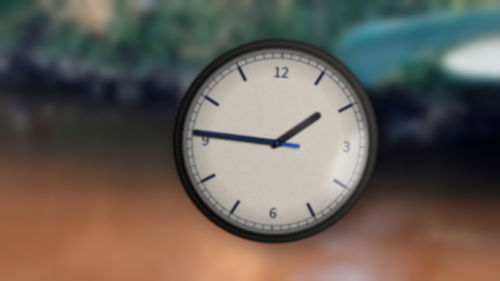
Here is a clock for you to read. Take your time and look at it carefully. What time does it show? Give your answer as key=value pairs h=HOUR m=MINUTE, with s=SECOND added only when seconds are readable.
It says h=1 m=45 s=46
